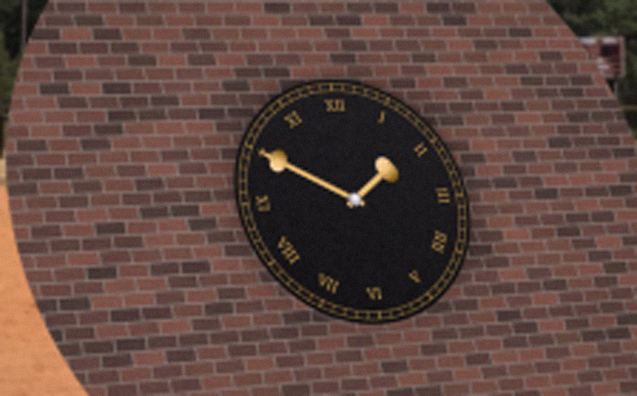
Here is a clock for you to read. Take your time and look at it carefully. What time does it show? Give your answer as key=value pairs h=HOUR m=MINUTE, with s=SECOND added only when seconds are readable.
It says h=1 m=50
